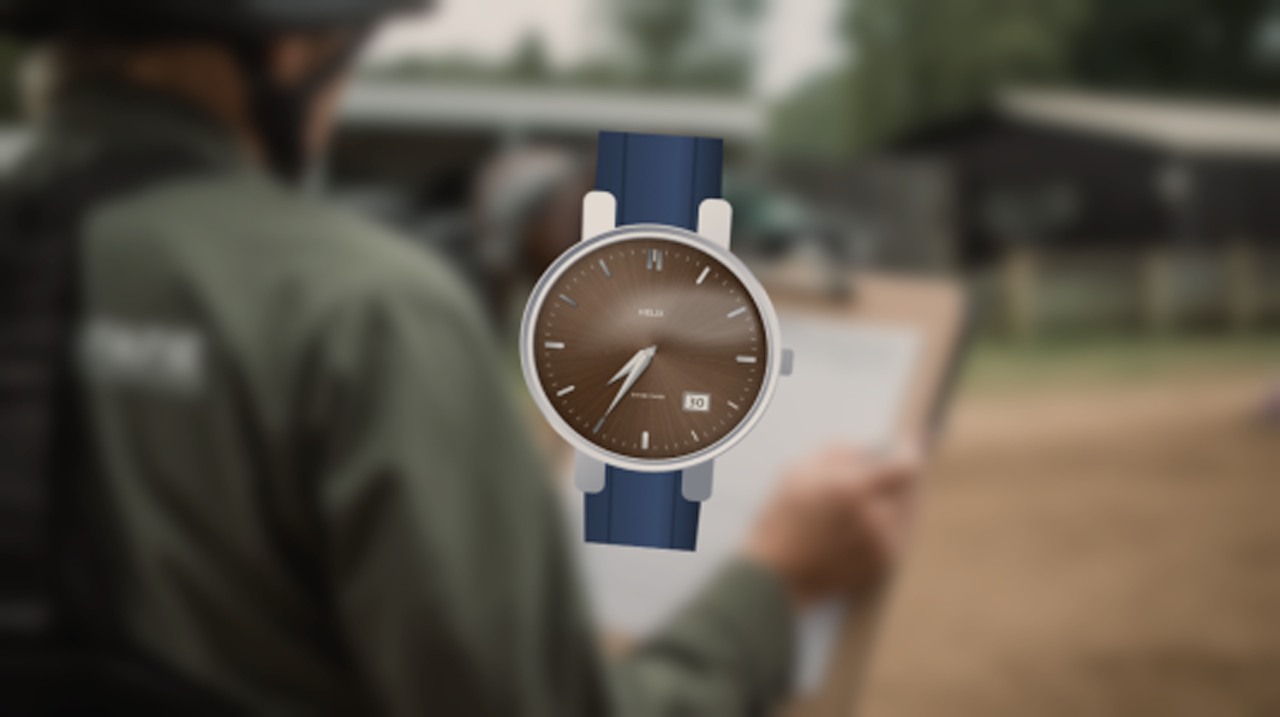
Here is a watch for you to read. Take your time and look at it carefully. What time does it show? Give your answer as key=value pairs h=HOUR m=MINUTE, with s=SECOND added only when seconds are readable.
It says h=7 m=35
